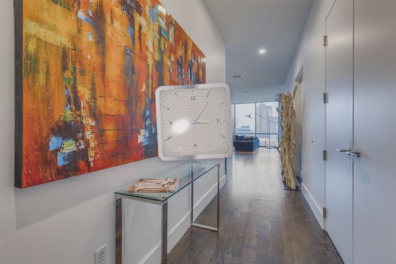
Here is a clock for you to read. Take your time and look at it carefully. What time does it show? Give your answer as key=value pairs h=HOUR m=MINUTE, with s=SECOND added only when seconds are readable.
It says h=3 m=6
